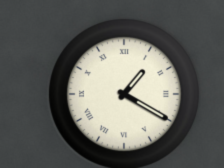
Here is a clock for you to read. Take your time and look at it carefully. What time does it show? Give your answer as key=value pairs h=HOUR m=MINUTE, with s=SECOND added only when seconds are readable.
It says h=1 m=20
